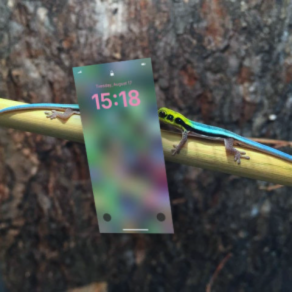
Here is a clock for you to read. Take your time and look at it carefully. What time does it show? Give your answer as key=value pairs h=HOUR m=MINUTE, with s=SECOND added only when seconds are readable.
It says h=15 m=18
